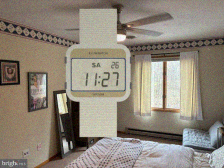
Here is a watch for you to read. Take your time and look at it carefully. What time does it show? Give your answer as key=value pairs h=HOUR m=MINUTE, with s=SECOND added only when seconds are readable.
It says h=11 m=27
